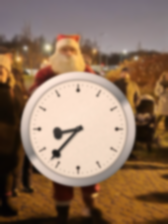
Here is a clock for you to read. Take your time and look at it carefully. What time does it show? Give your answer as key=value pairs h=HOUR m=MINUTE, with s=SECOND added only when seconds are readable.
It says h=8 m=37
